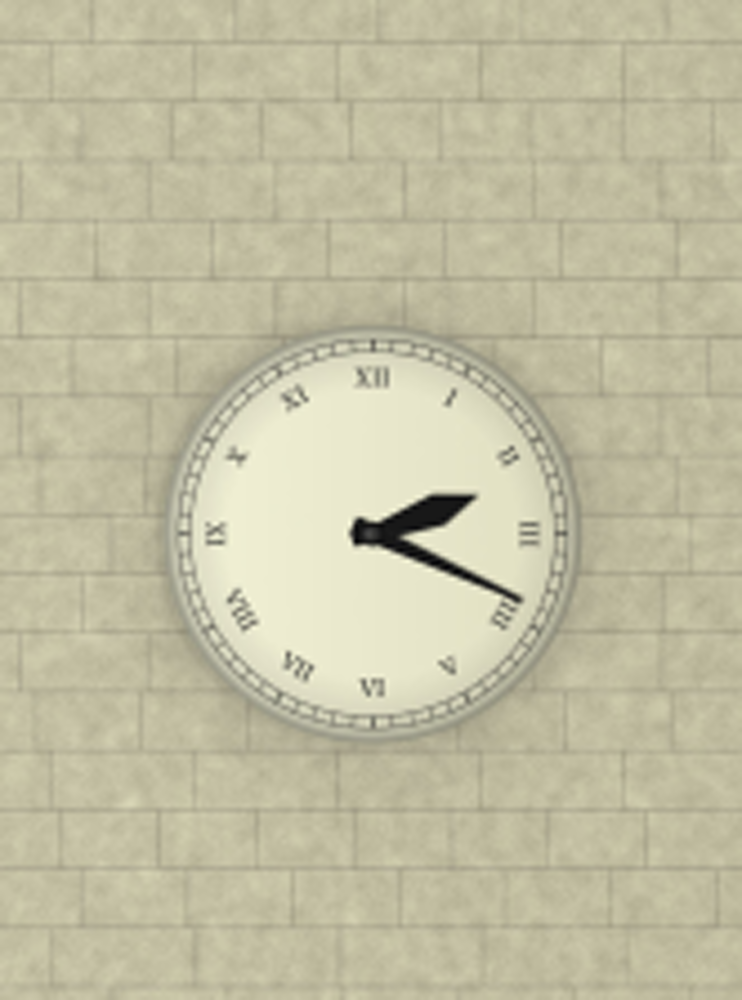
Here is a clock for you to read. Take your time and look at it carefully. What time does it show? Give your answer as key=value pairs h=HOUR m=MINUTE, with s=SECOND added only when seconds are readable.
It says h=2 m=19
